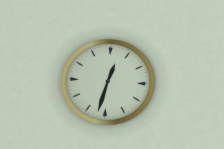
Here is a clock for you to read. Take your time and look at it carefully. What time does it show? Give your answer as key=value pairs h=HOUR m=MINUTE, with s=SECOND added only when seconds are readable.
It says h=12 m=32
